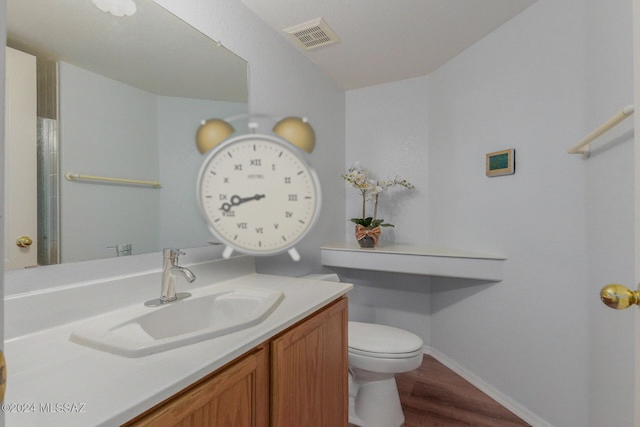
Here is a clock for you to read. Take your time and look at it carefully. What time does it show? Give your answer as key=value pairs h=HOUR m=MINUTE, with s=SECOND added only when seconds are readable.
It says h=8 m=42
